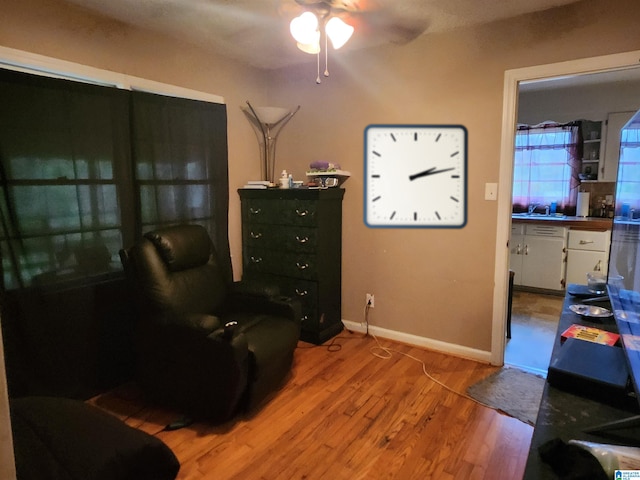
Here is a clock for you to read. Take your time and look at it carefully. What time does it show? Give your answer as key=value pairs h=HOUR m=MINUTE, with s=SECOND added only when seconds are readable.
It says h=2 m=13
